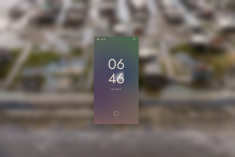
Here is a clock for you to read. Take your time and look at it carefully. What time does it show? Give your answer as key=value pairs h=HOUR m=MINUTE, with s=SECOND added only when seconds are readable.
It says h=6 m=46
